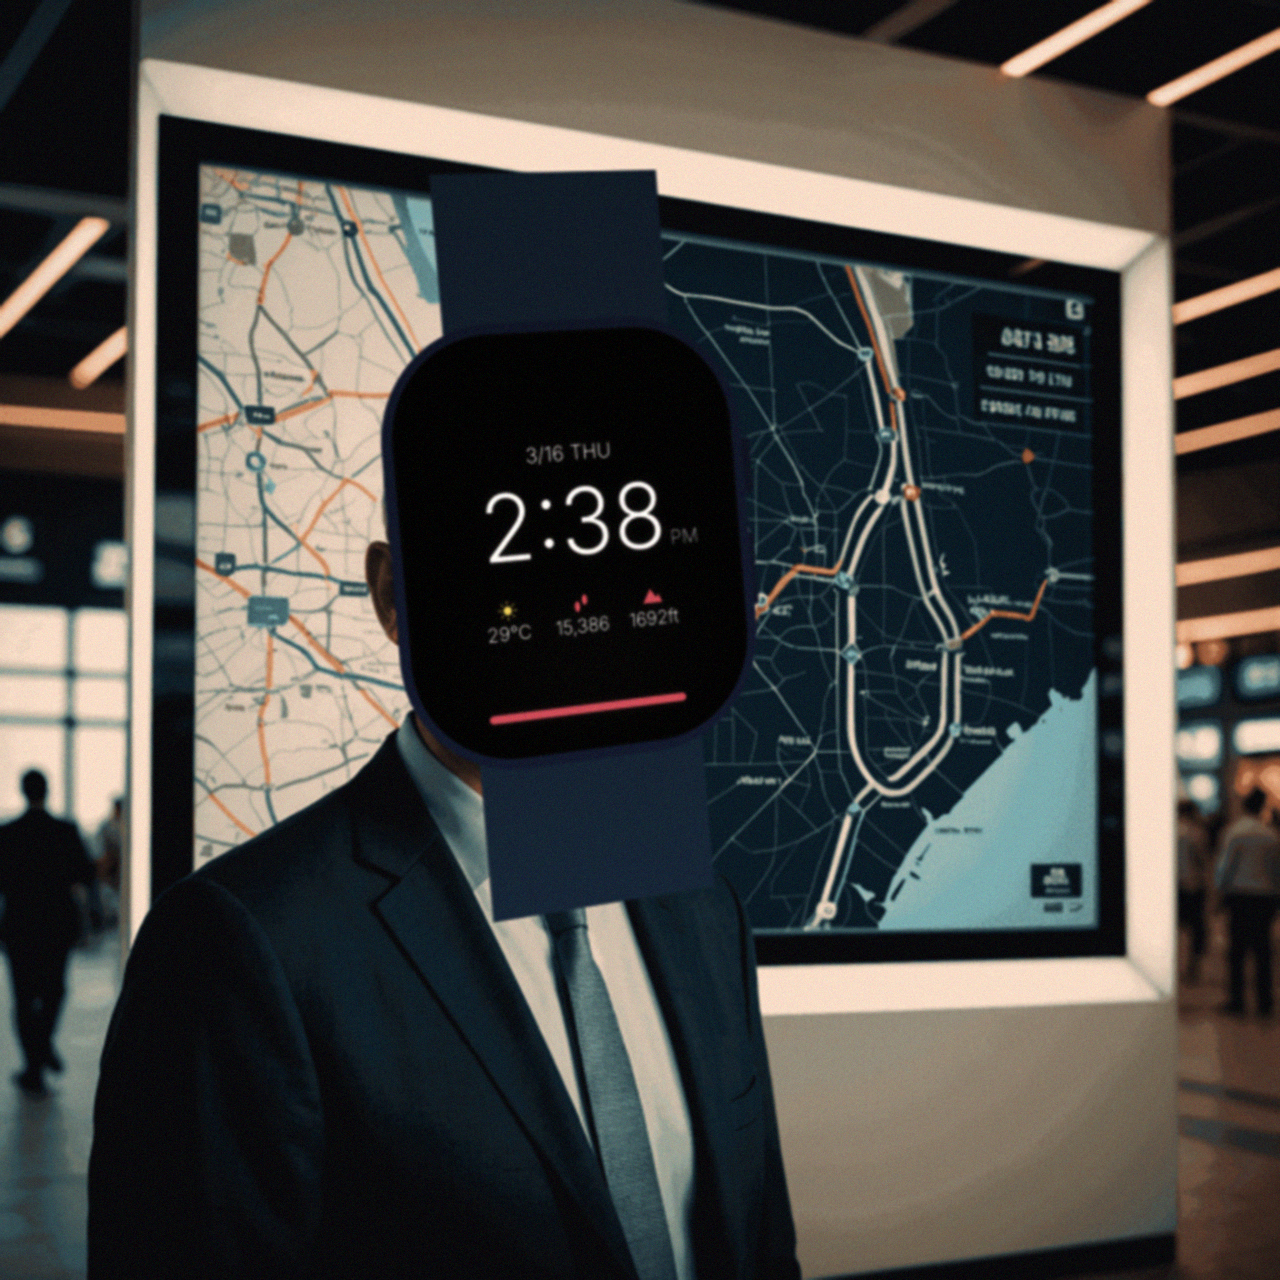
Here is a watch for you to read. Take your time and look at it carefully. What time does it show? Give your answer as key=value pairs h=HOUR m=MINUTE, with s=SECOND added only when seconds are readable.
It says h=2 m=38
